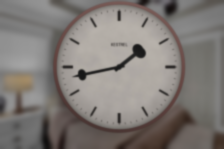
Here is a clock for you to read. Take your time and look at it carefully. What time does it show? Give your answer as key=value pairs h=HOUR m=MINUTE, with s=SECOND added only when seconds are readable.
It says h=1 m=43
